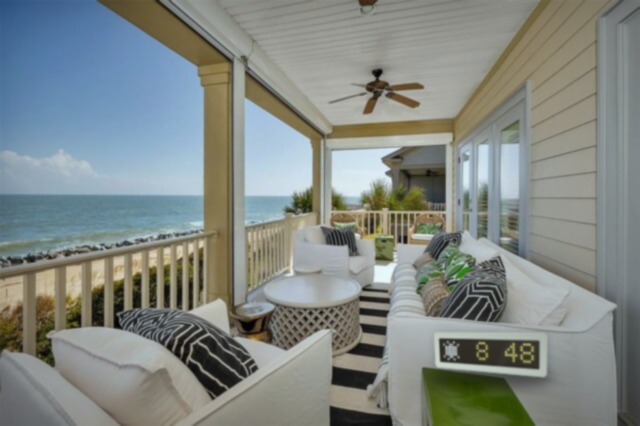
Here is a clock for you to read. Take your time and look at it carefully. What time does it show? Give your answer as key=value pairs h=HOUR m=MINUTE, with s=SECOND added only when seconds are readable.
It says h=8 m=48
